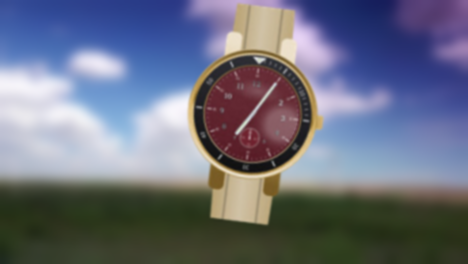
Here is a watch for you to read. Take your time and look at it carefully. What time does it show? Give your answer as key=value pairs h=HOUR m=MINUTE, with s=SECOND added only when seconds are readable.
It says h=7 m=5
